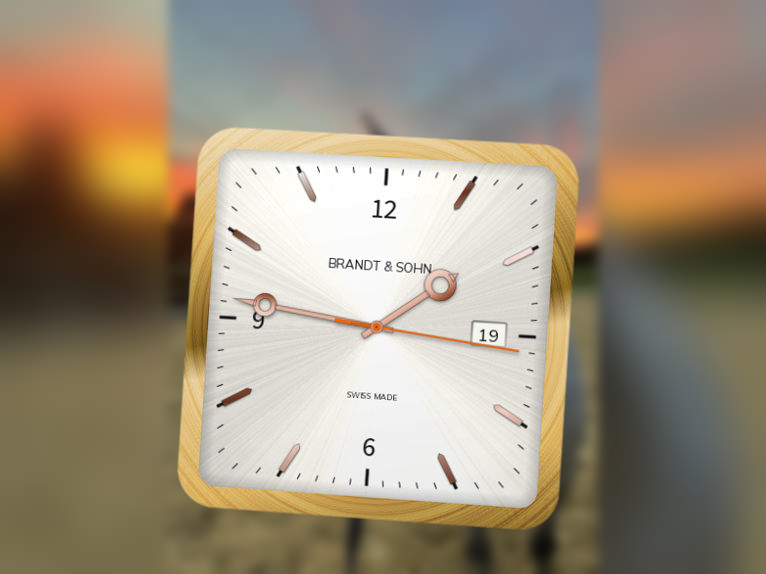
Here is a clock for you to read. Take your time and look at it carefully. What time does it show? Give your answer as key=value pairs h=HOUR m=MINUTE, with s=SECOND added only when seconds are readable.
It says h=1 m=46 s=16
